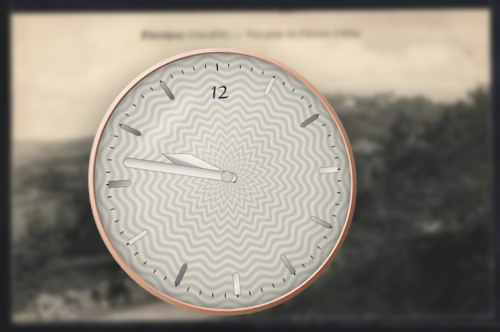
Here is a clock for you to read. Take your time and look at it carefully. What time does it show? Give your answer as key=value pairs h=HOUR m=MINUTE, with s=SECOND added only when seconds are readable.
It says h=9 m=47
